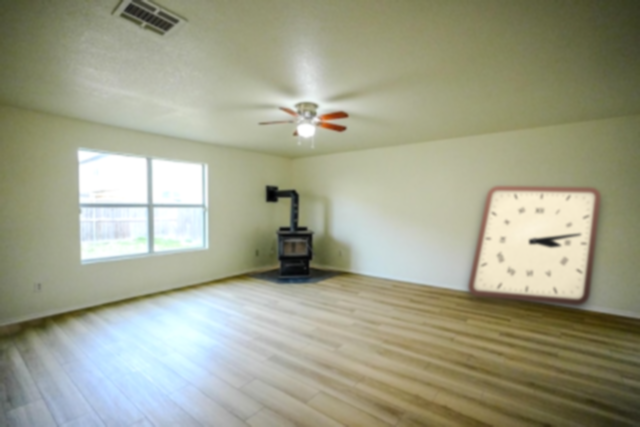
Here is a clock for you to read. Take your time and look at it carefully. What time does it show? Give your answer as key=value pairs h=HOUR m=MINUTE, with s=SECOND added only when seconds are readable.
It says h=3 m=13
